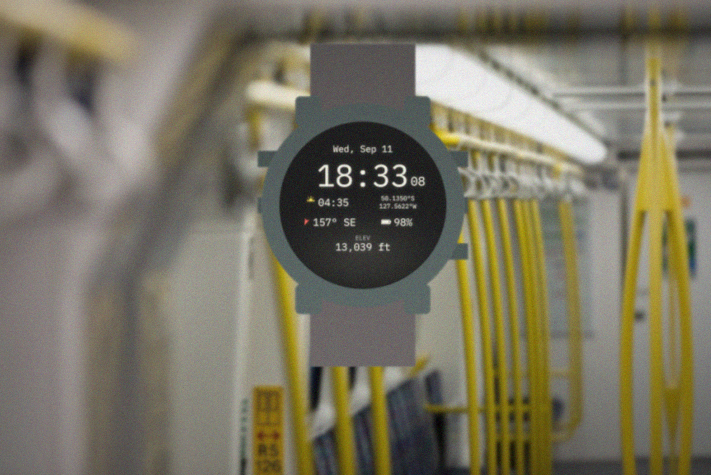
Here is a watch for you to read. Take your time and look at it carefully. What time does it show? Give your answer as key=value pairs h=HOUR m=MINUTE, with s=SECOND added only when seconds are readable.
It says h=18 m=33 s=8
